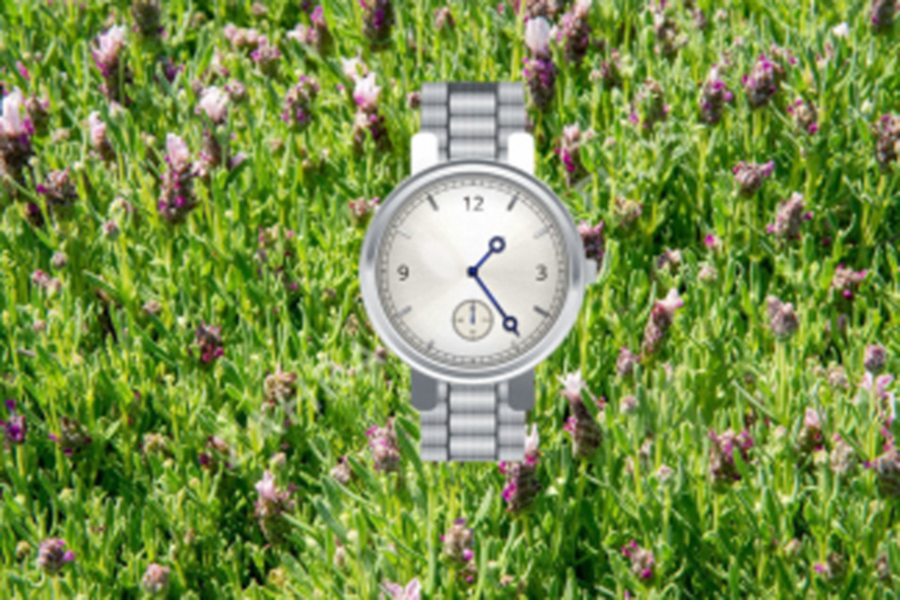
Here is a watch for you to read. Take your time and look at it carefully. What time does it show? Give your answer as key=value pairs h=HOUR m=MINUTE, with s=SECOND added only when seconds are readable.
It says h=1 m=24
